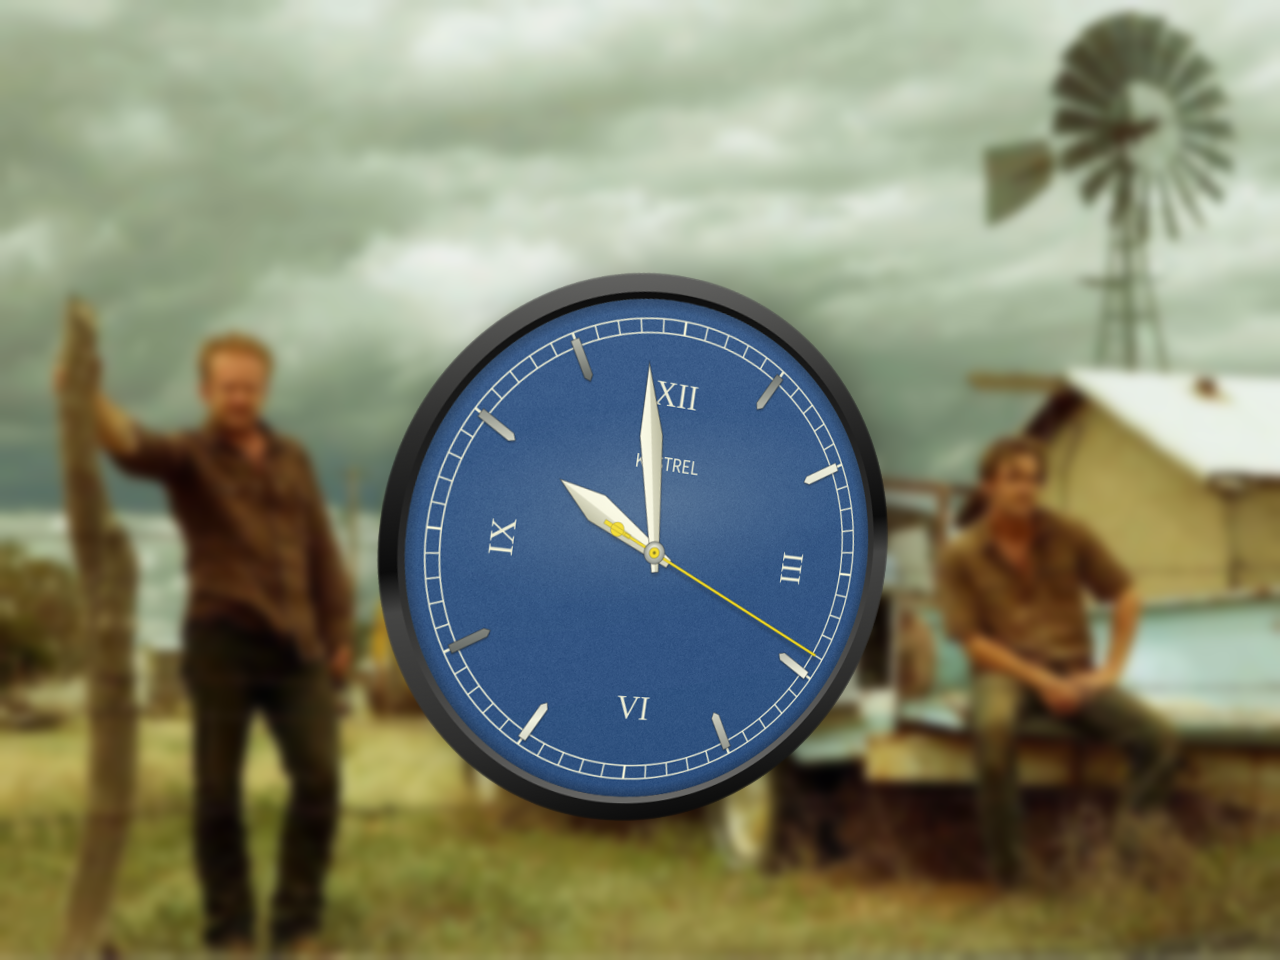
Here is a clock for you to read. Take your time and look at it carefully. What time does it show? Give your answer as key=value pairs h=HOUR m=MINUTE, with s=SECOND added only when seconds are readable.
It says h=9 m=58 s=19
